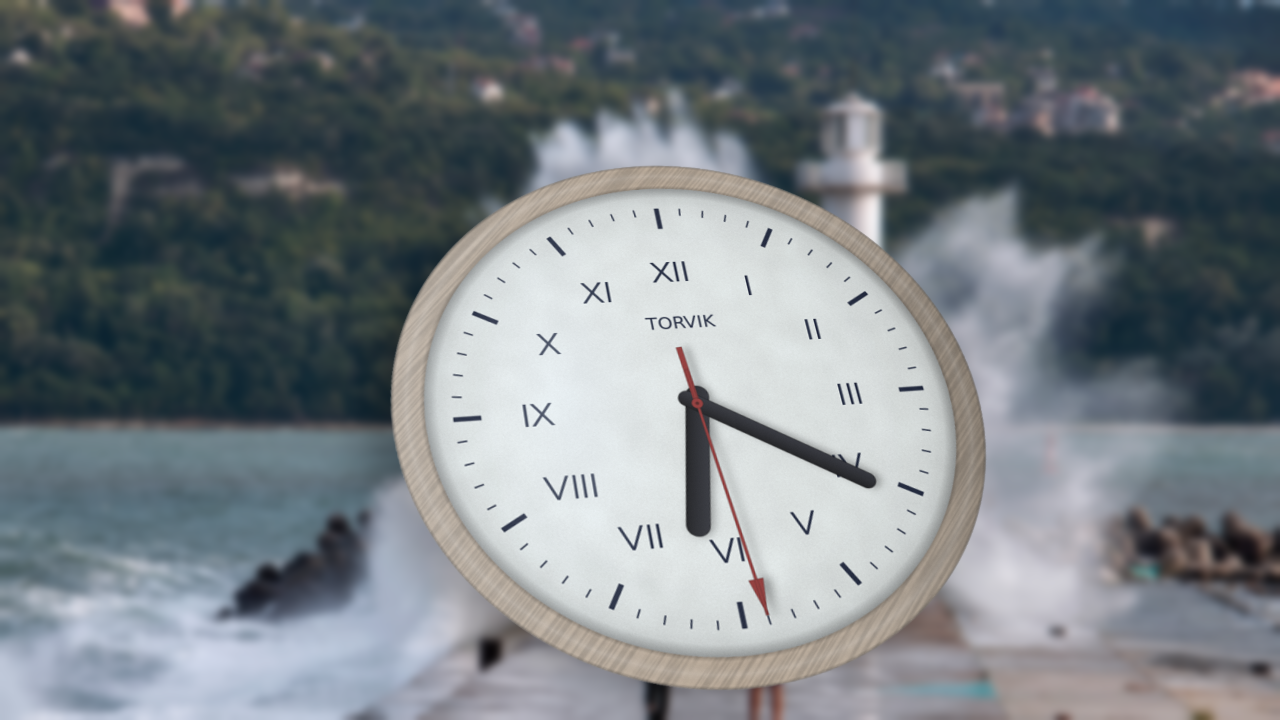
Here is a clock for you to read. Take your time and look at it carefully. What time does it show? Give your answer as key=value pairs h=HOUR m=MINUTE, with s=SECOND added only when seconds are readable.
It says h=6 m=20 s=29
